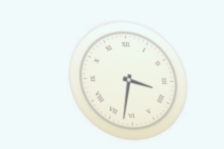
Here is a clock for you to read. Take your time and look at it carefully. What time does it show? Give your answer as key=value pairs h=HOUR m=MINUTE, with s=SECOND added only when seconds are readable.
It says h=3 m=32
